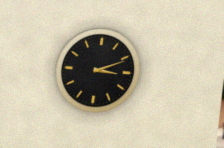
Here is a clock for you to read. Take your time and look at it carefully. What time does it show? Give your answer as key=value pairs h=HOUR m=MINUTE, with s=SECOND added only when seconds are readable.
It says h=3 m=11
